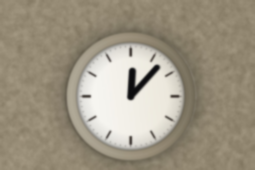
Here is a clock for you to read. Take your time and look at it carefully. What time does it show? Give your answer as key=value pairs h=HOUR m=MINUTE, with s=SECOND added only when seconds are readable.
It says h=12 m=7
